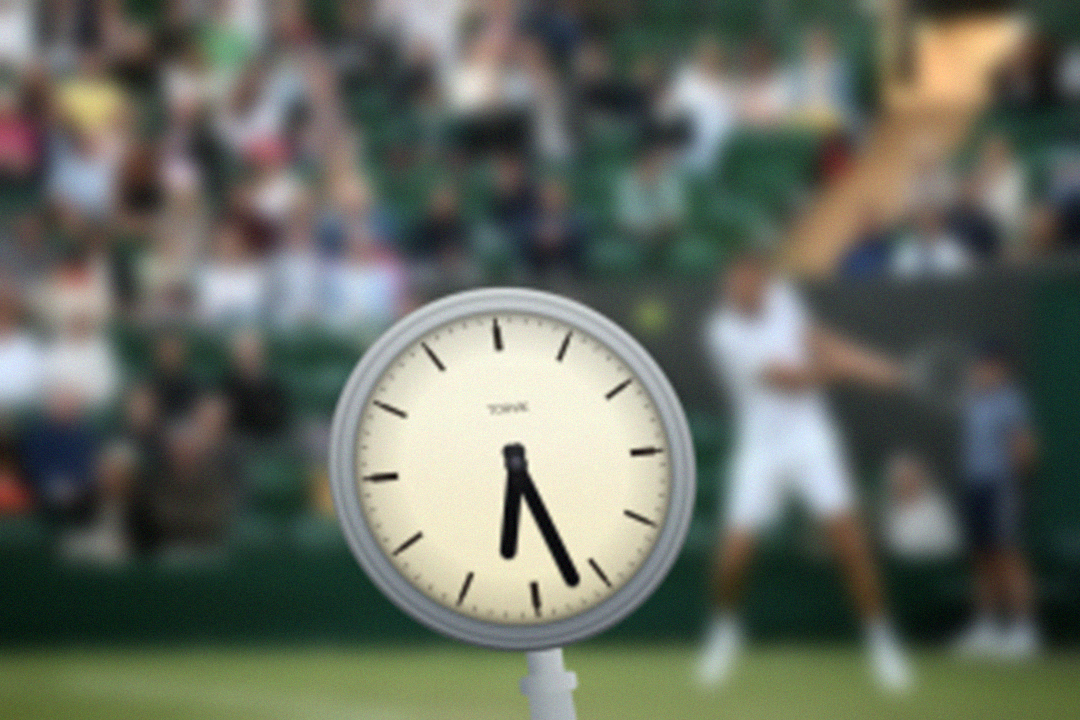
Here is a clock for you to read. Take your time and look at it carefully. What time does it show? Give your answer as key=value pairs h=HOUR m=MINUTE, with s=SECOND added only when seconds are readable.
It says h=6 m=27
